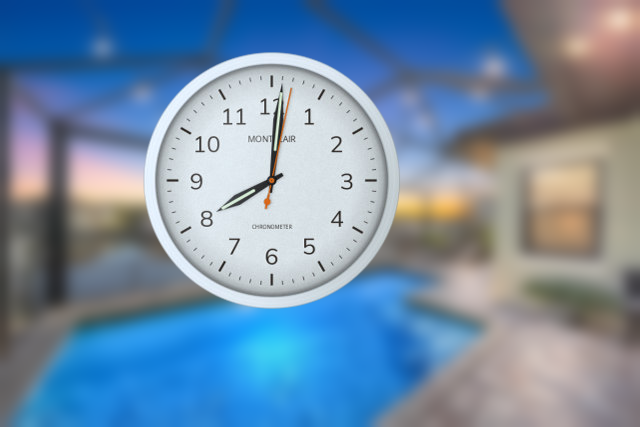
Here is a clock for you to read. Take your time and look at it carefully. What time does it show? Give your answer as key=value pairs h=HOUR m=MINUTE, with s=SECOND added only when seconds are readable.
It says h=8 m=1 s=2
